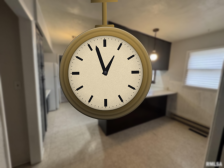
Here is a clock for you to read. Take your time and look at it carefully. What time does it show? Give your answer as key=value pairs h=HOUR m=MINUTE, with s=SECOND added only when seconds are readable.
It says h=12 m=57
